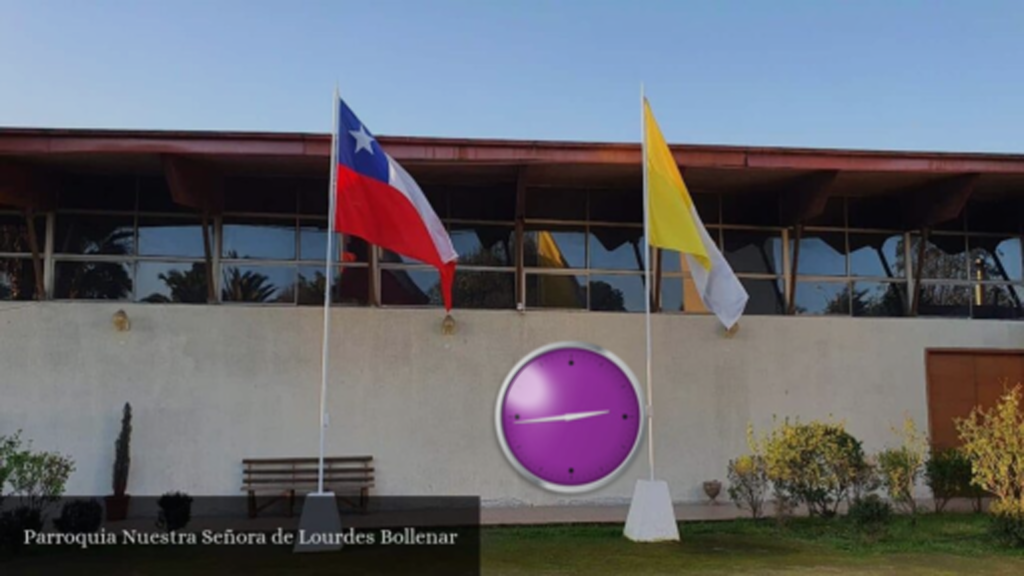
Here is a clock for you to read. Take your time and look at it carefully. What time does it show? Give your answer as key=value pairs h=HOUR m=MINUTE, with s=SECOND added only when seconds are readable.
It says h=2 m=44
